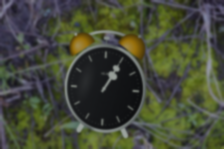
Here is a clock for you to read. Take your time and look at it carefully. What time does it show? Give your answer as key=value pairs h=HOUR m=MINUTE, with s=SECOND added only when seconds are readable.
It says h=1 m=5
